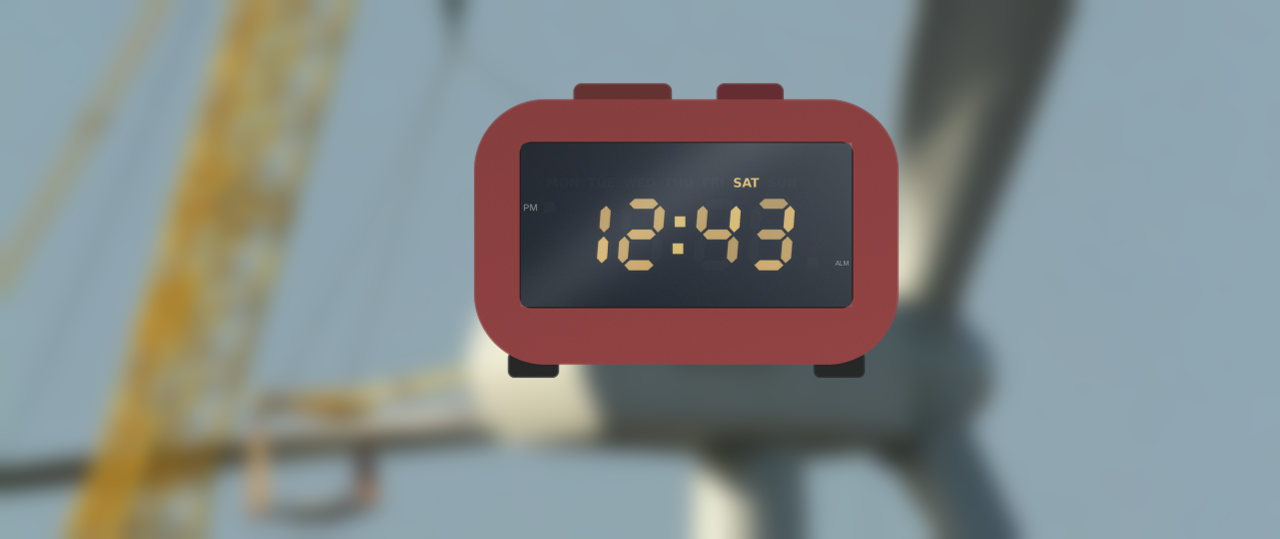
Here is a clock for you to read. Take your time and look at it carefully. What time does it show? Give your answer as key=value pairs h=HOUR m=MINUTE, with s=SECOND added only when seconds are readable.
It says h=12 m=43
